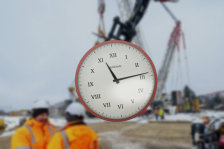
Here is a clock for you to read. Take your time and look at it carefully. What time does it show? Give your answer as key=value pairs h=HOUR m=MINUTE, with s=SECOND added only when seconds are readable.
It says h=11 m=14
